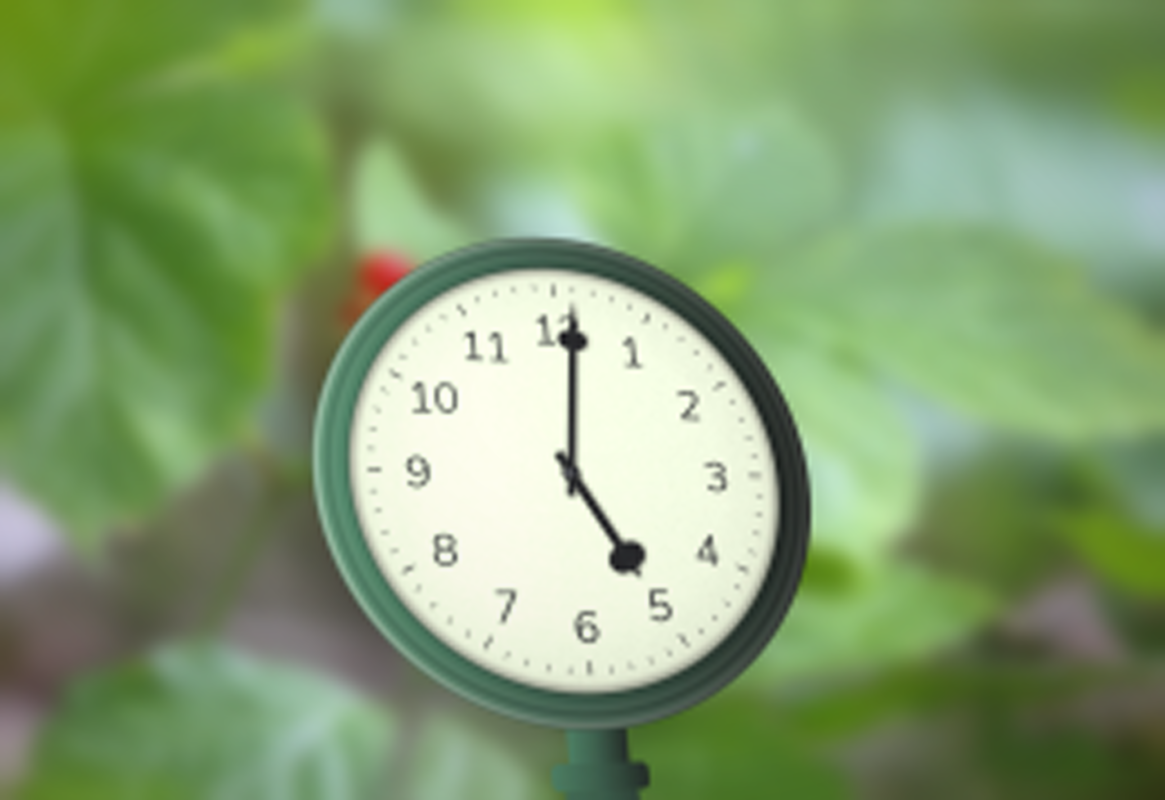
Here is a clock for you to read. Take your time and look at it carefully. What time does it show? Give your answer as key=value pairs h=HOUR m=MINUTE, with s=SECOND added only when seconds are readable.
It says h=5 m=1
